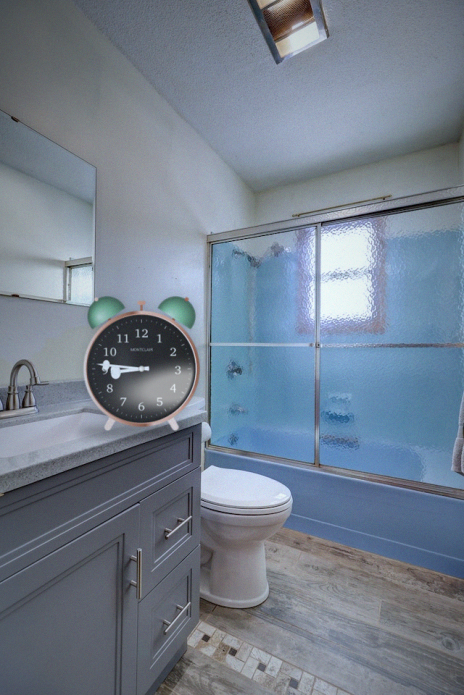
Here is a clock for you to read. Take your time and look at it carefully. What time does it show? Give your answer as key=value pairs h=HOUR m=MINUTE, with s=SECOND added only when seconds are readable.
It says h=8 m=46
